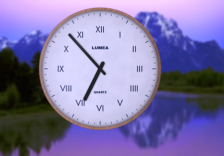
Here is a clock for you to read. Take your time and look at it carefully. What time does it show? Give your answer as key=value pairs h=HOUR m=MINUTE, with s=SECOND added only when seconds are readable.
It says h=6 m=53
